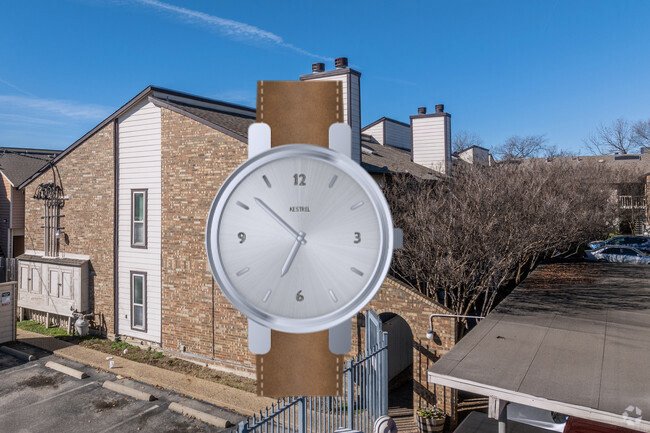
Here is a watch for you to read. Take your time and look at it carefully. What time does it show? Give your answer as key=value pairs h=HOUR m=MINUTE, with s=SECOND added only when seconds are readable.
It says h=6 m=52
